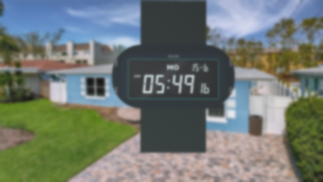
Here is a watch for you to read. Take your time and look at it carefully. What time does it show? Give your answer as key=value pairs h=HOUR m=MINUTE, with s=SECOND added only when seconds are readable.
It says h=5 m=49
